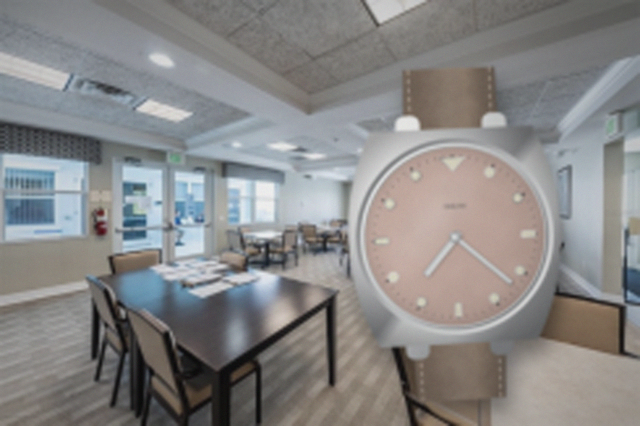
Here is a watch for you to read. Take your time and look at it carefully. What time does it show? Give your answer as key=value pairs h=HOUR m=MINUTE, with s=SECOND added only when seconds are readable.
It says h=7 m=22
